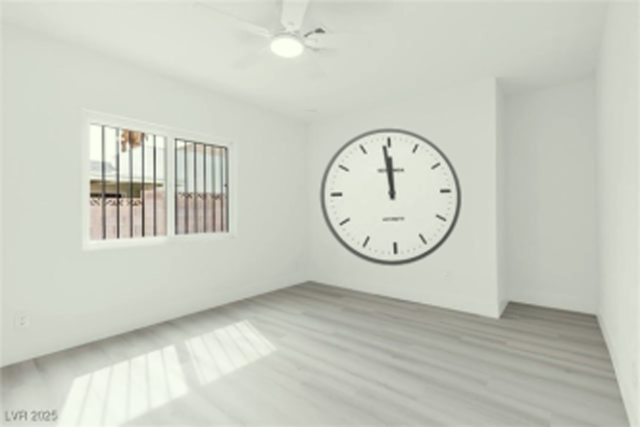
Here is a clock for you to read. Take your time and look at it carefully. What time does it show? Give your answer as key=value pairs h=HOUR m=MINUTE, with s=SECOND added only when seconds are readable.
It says h=11 m=59
